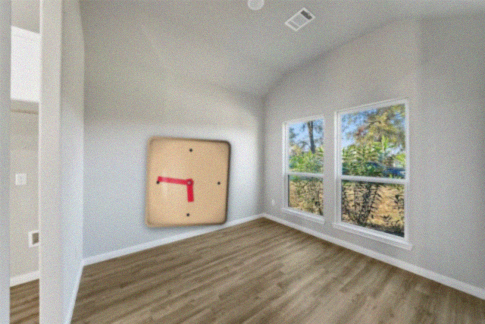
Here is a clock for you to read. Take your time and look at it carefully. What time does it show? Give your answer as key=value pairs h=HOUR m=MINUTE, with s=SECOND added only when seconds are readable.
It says h=5 m=46
